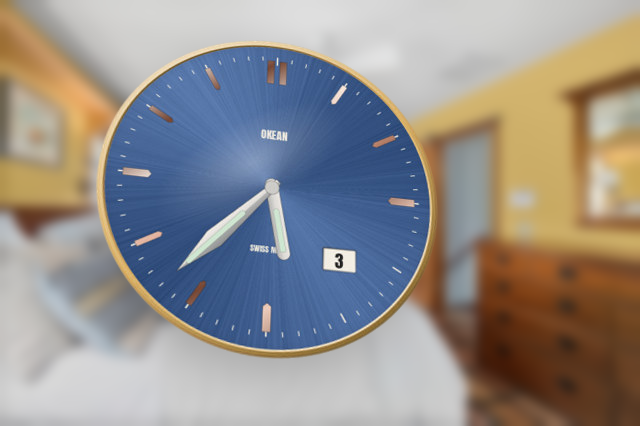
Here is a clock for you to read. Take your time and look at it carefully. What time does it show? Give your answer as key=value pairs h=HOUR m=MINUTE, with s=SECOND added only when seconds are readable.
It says h=5 m=37
